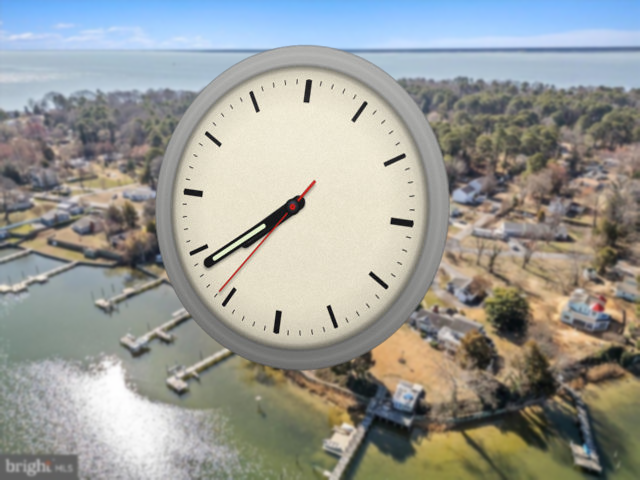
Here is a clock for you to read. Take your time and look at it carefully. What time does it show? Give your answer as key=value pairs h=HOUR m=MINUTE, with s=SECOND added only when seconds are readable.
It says h=7 m=38 s=36
